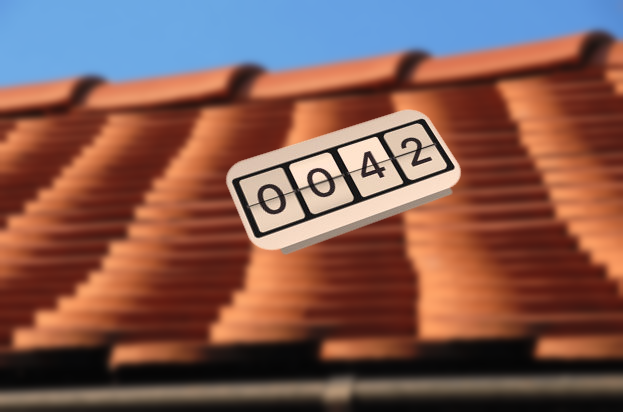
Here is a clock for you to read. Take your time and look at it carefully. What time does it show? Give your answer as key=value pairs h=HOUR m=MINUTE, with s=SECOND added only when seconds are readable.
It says h=0 m=42
